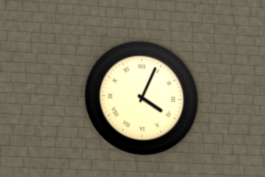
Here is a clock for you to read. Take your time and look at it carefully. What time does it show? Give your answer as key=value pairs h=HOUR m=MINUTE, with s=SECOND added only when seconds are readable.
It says h=4 m=4
